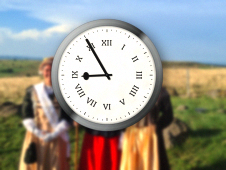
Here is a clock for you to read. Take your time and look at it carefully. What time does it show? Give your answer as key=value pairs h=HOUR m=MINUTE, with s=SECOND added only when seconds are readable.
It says h=8 m=55
